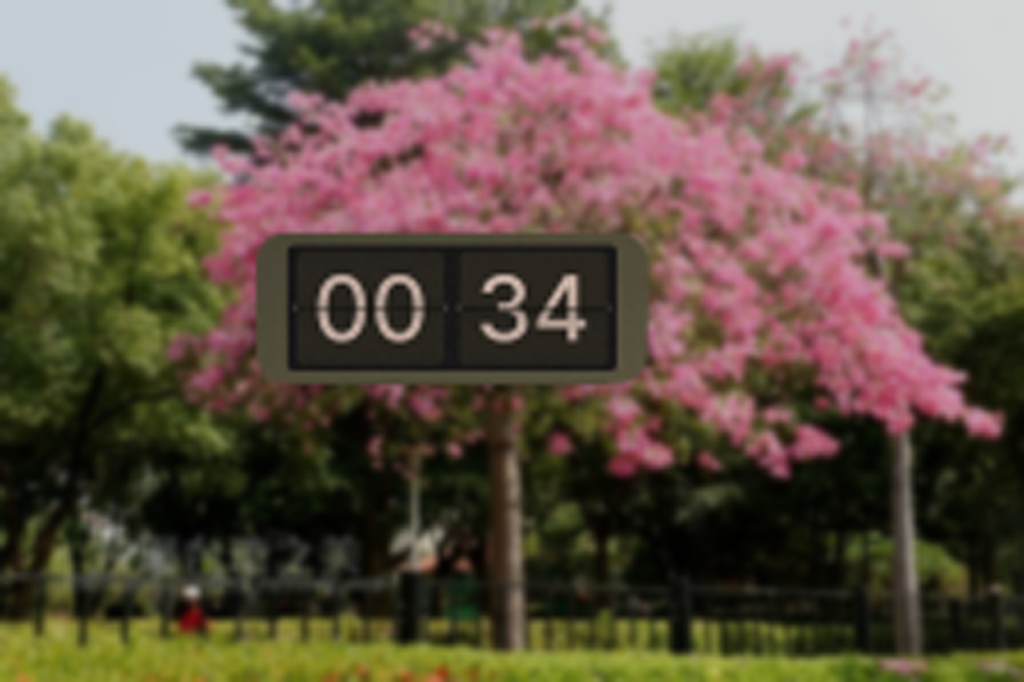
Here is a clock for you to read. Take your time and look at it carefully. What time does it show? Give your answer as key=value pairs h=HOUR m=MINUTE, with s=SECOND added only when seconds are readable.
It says h=0 m=34
